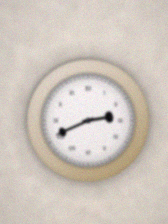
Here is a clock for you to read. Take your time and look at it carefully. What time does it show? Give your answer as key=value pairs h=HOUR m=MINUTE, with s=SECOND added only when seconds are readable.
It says h=2 m=41
